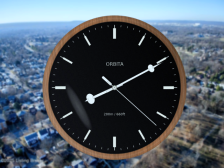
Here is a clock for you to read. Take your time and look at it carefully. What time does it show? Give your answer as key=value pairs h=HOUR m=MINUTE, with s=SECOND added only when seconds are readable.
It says h=8 m=10 s=22
